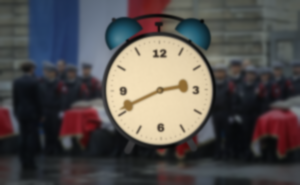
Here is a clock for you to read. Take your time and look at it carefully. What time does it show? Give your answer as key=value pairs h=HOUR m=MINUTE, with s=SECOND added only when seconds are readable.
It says h=2 m=41
